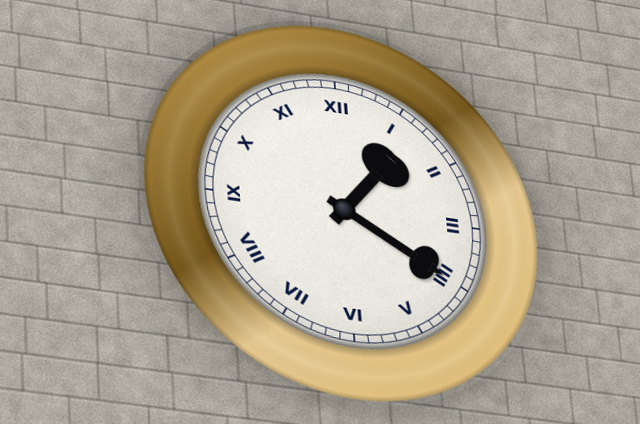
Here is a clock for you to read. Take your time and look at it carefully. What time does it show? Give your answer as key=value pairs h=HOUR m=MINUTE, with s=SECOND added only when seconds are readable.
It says h=1 m=20
